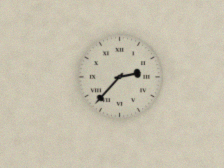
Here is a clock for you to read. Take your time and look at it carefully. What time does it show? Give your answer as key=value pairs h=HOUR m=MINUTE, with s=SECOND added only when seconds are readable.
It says h=2 m=37
